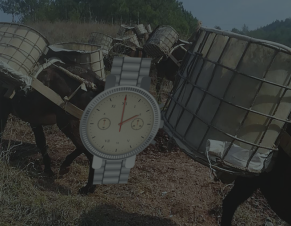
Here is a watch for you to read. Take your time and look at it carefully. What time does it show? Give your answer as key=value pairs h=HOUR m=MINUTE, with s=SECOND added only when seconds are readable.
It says h=2 m=0
